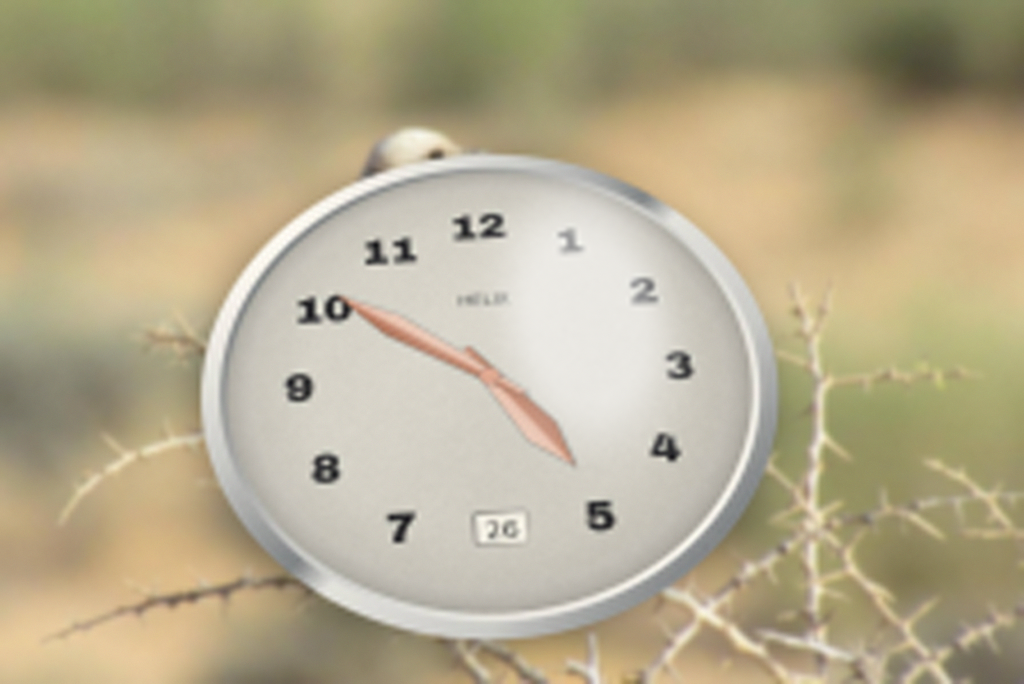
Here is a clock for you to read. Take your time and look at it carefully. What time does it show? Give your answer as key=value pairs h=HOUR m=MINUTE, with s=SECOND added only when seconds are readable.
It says h=4 m=51
